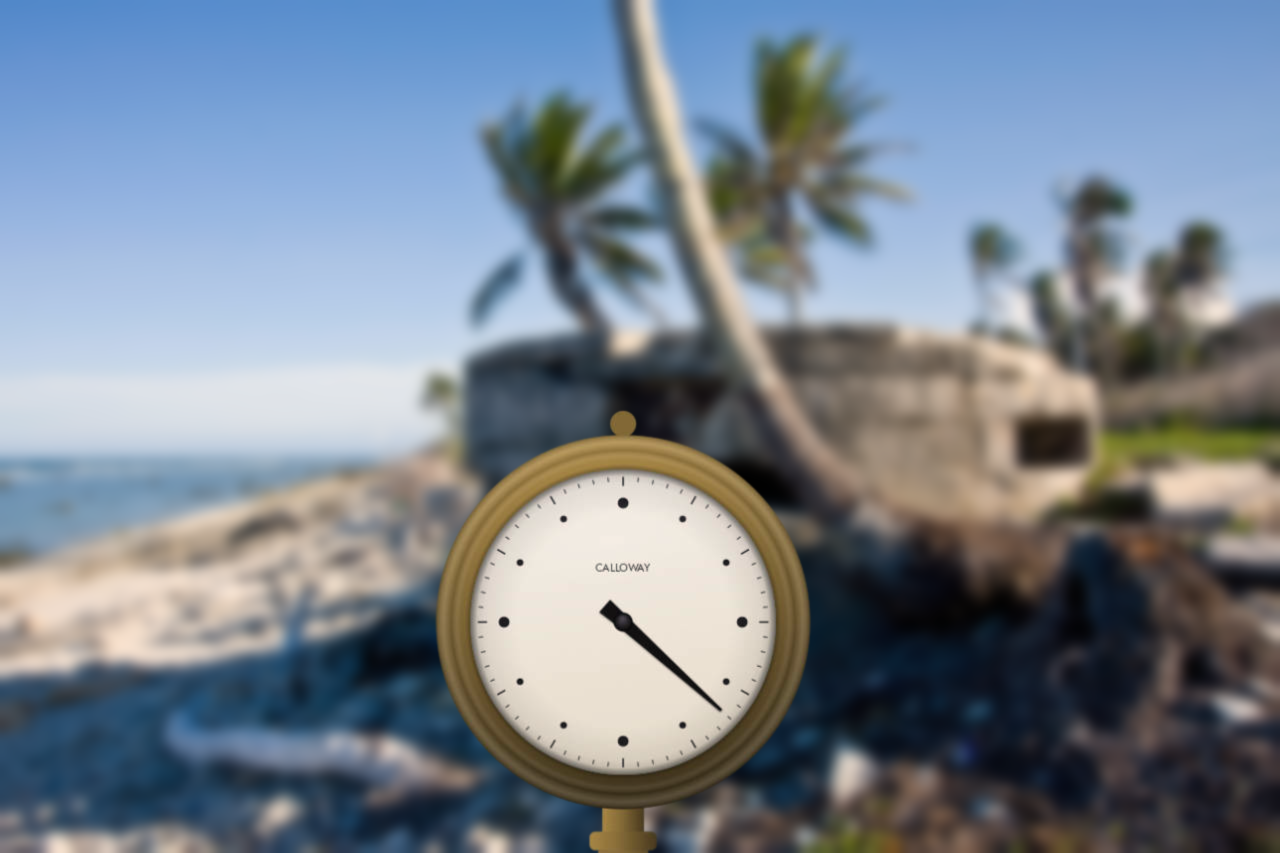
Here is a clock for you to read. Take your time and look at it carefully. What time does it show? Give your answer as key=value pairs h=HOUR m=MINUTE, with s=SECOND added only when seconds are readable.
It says h=4 m=22
